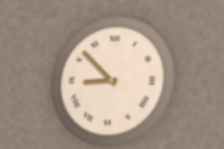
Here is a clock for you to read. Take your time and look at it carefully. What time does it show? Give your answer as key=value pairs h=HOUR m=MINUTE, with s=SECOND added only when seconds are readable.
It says h=8 m=52
